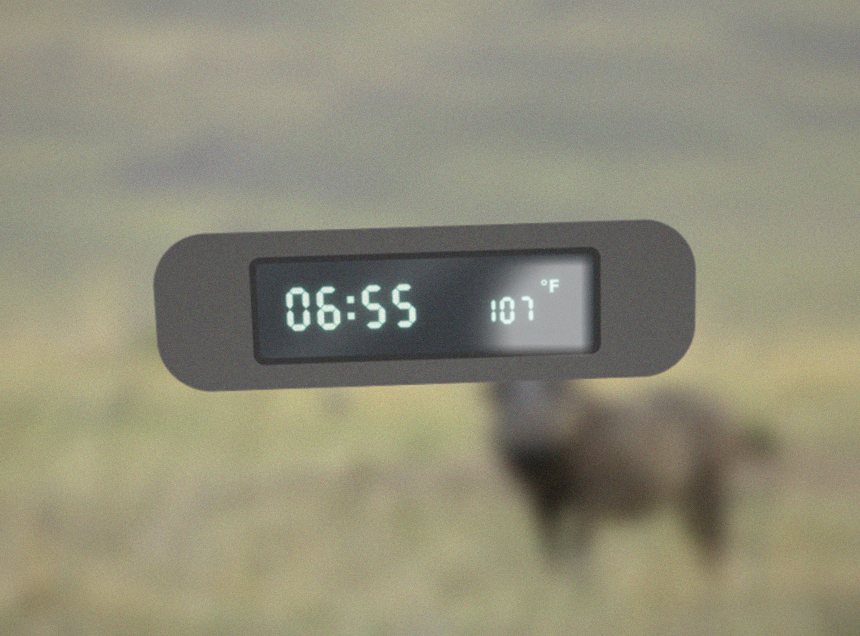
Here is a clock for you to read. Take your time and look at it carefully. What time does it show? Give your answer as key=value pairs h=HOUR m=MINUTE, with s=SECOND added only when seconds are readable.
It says h=6 m=55
